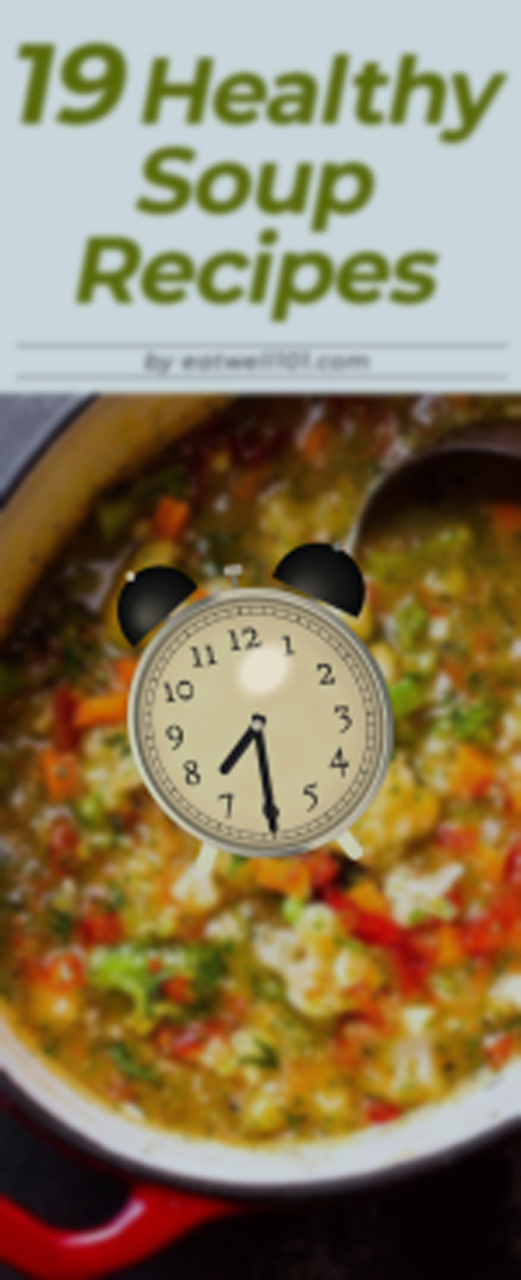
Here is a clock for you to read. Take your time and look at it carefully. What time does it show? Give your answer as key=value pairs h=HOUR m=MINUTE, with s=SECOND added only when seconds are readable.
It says h=7 m=30
